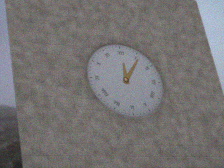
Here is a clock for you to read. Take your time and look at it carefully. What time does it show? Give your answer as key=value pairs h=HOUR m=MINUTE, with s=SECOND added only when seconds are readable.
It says h=12 m=6
